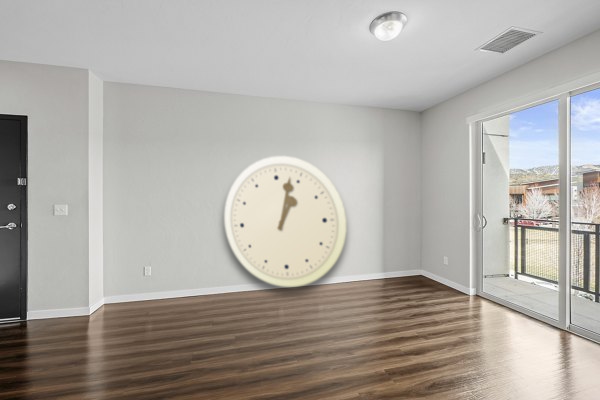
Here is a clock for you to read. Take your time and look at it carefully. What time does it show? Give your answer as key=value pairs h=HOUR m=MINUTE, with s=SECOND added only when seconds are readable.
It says h=1 m=3
